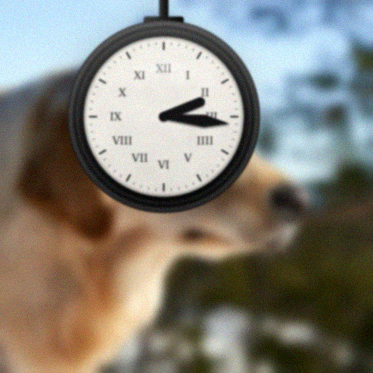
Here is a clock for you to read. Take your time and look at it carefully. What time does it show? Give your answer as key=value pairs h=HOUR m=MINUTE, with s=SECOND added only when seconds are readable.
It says h=2 m=16
